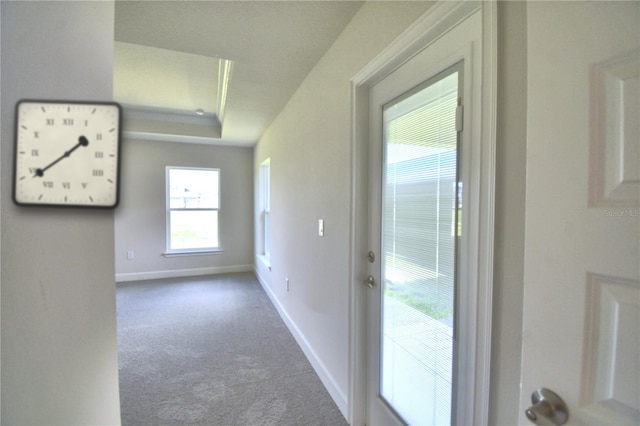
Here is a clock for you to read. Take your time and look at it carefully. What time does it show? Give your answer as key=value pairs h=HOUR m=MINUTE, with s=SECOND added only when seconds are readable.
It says h=1 m=39
